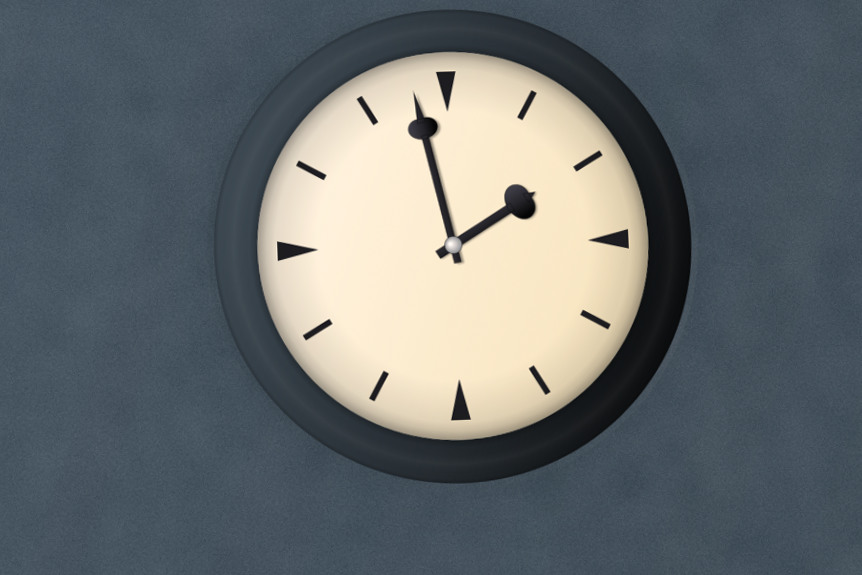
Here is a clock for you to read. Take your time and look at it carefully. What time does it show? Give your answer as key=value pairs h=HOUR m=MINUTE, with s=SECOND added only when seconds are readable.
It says h=1 m=58
